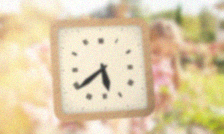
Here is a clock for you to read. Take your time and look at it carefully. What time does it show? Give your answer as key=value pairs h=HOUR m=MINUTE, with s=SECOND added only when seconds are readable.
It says h=5 m=39
